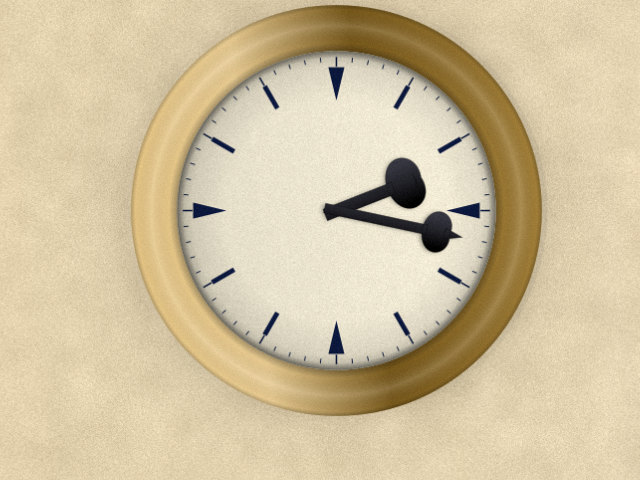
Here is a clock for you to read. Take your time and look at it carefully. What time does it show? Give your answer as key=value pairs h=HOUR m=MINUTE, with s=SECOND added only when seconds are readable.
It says h=2 m=17
